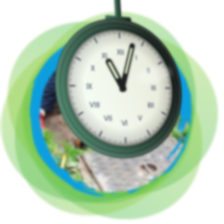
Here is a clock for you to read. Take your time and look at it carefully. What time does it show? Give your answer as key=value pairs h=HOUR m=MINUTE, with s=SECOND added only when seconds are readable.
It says h=11 m=3
